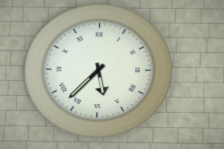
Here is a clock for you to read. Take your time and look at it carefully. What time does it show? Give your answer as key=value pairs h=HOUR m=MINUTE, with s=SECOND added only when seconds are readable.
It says h=5 m=37
